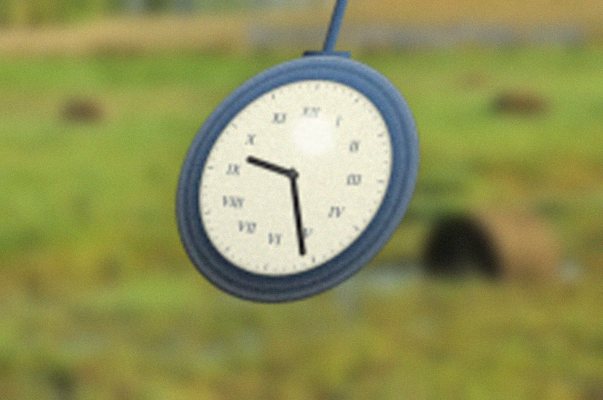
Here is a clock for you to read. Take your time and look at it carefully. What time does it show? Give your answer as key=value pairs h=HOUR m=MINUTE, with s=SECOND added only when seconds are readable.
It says h=9 m=26
